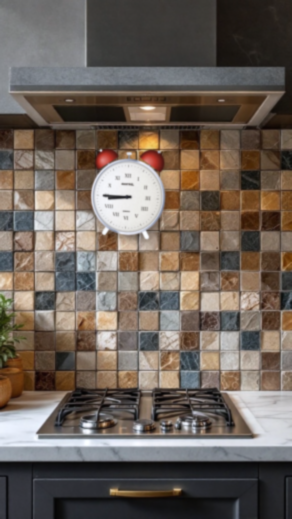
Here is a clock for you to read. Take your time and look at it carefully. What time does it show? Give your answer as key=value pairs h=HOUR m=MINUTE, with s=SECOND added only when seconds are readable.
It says h=8 m=45
